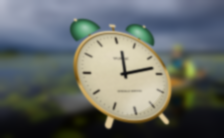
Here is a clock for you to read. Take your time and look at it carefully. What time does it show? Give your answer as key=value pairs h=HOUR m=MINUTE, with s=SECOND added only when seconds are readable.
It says h=12 m=13
